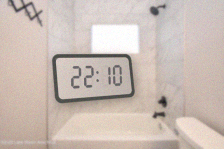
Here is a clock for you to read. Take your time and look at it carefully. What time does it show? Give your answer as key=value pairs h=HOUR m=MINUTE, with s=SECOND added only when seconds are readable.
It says h=22 m=10
